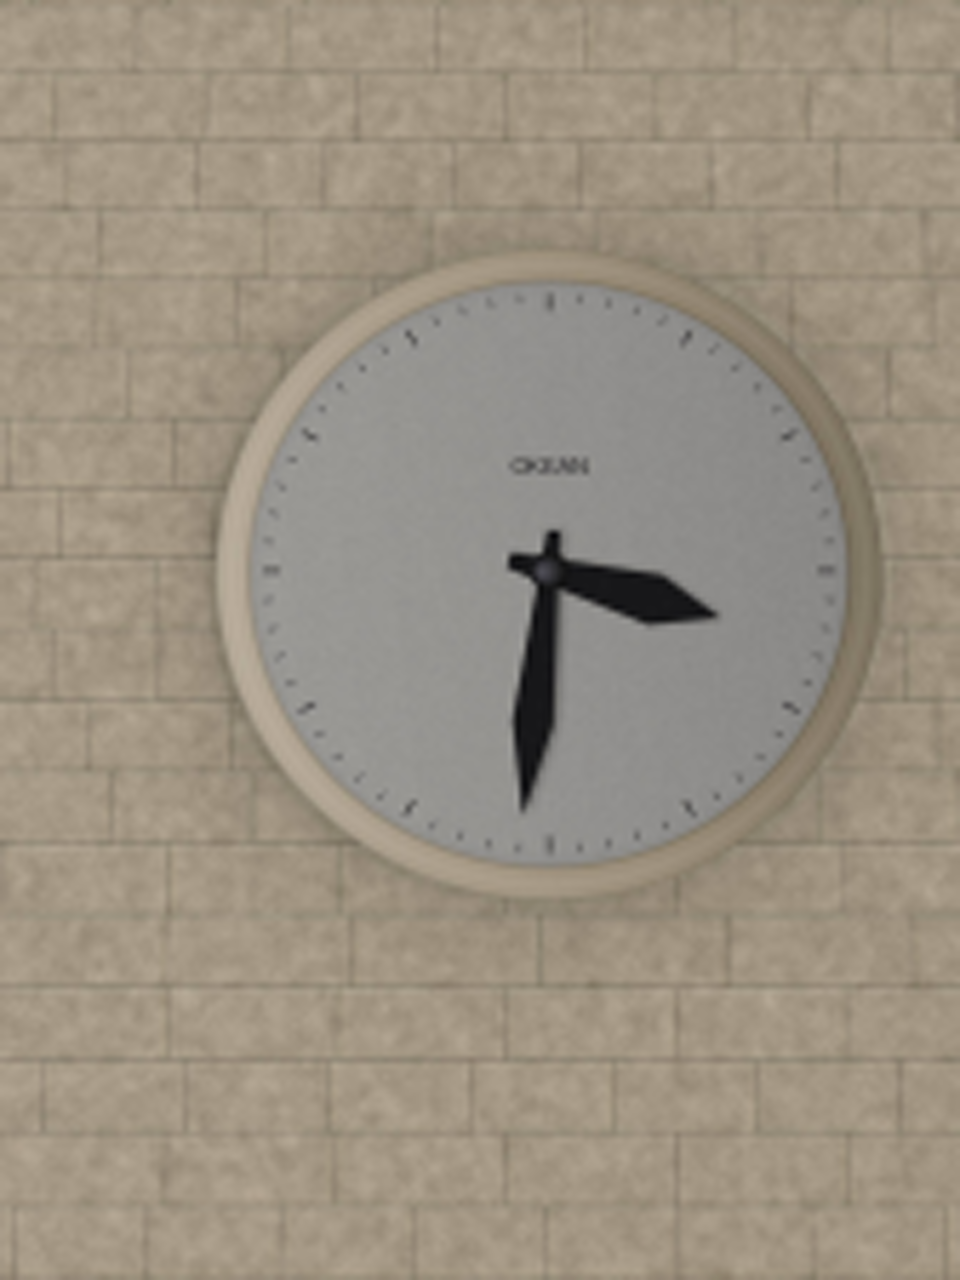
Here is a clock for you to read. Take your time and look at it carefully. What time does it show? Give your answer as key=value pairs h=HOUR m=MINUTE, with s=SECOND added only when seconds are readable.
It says h=3 m=31
